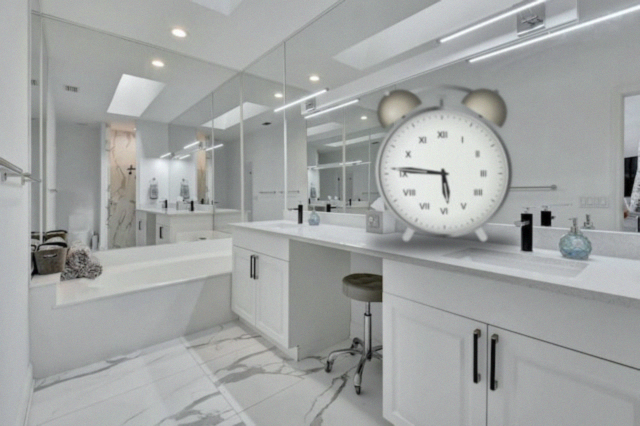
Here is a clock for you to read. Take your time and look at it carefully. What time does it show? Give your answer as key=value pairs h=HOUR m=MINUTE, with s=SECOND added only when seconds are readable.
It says h=5 m=46
